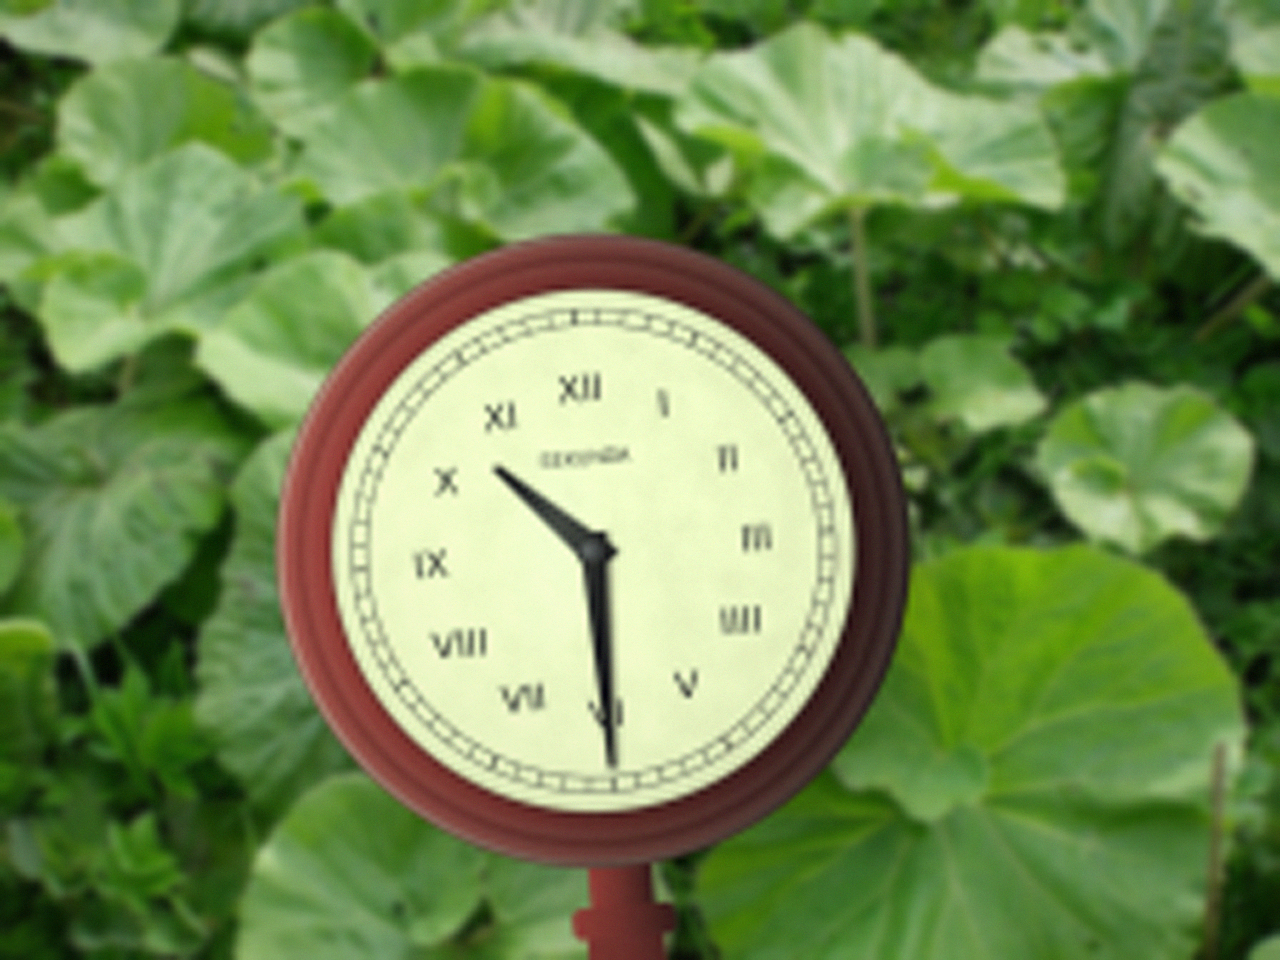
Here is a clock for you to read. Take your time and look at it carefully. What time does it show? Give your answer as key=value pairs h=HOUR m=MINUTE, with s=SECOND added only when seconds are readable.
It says h=10 m=30
